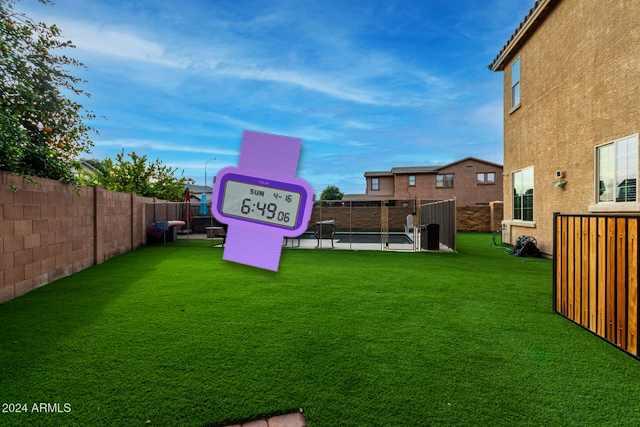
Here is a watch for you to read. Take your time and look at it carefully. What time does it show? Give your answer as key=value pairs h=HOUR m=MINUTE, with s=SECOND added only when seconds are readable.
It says h=6 m=49 s=6
